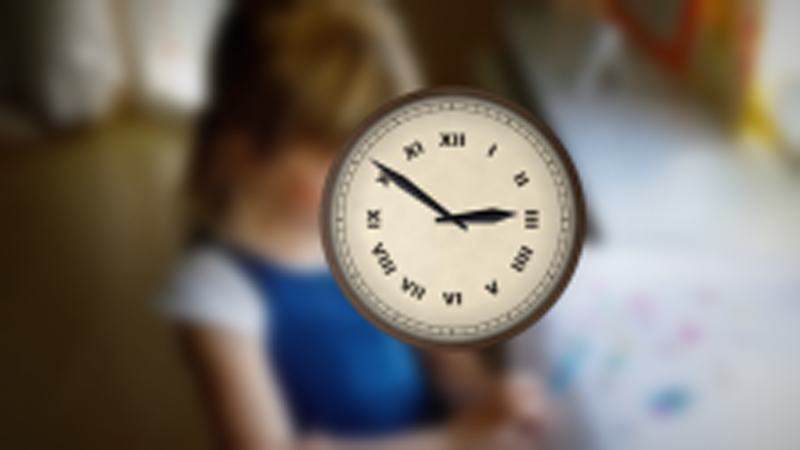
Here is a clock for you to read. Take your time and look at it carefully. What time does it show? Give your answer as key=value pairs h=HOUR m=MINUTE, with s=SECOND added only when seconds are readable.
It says h=2 m=51
